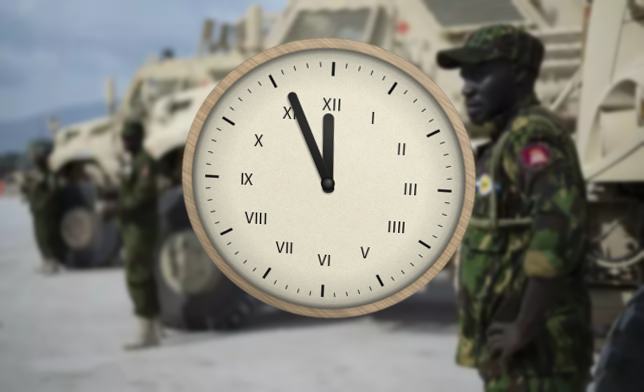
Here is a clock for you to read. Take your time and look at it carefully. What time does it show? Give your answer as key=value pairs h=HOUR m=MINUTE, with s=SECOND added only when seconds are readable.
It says h=11 m=56
